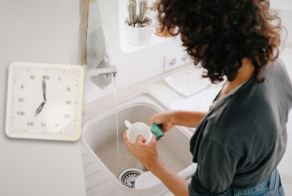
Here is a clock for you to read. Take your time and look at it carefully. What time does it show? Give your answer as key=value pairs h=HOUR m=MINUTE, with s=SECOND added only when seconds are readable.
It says h=6 m=59
